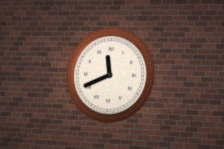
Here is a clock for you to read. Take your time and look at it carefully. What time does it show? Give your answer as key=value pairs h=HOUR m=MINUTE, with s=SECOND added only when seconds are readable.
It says h=11 m=41
